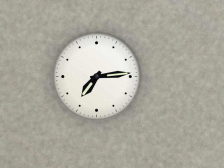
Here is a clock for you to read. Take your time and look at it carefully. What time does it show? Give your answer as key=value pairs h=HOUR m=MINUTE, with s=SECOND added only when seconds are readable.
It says h=7 m=14
